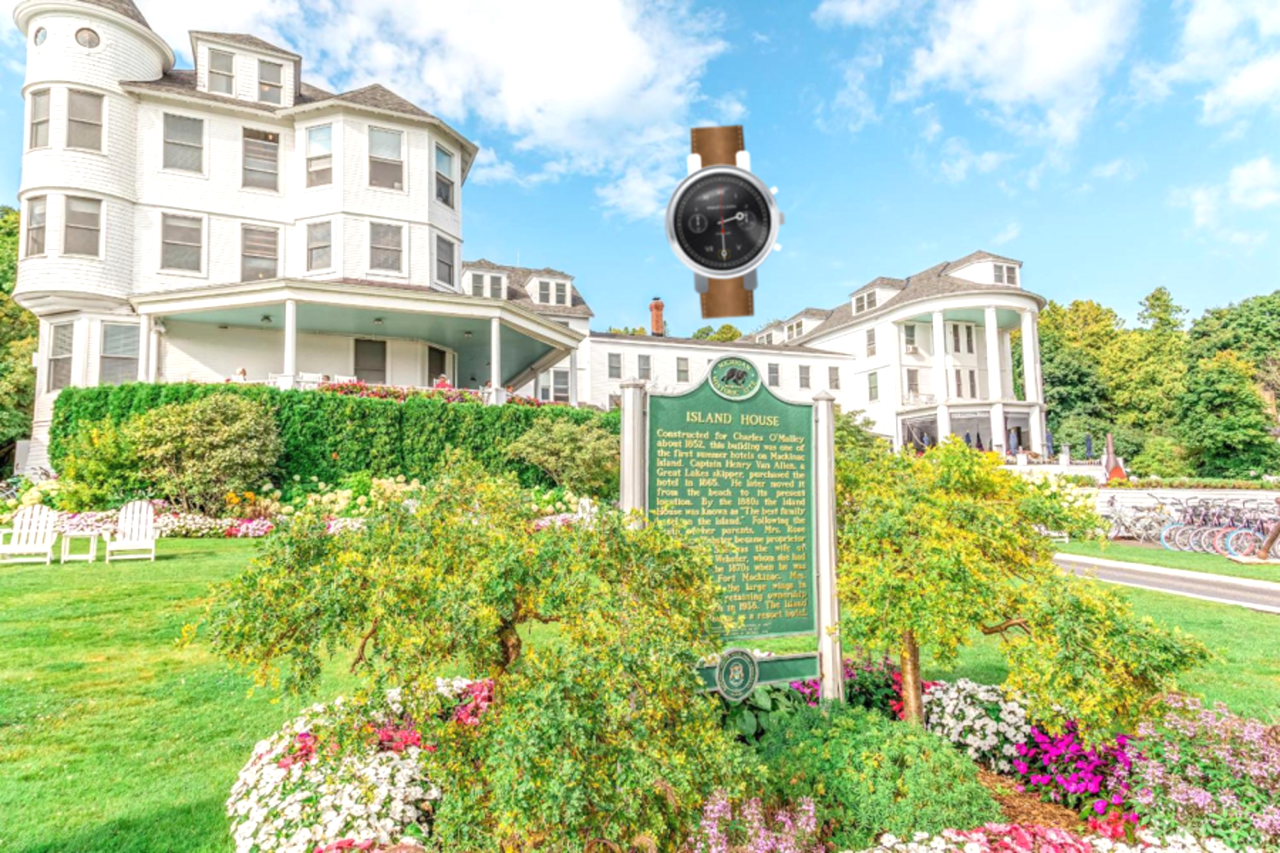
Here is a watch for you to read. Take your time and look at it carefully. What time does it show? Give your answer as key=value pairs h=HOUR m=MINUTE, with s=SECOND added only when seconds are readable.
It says h=2 m=30
